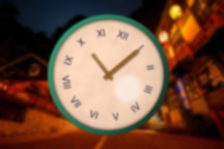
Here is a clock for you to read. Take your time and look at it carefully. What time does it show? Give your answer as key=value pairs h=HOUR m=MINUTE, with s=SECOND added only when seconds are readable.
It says h=10 m=5
